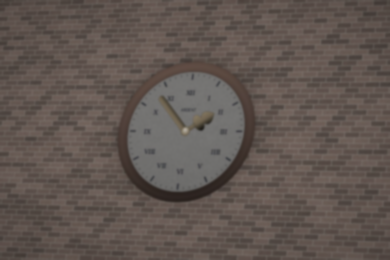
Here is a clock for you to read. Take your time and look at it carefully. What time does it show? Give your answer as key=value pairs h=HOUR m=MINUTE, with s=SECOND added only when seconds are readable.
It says h=1 m=53
